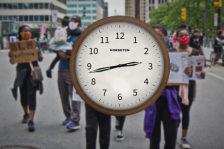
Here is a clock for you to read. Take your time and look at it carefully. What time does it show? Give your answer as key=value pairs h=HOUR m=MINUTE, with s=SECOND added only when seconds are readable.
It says h=2 m=43
